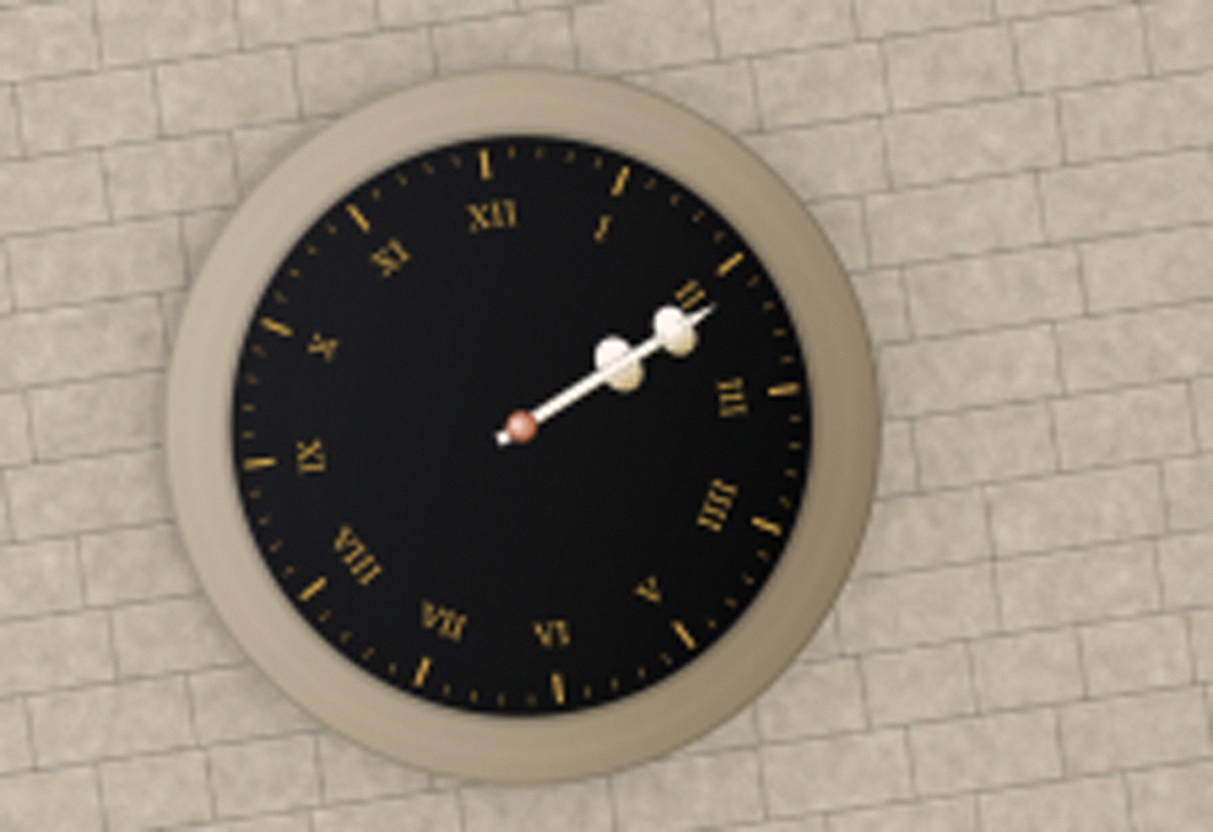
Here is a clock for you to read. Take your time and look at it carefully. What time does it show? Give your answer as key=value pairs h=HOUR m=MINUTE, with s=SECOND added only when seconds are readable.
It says h=2 m=11
